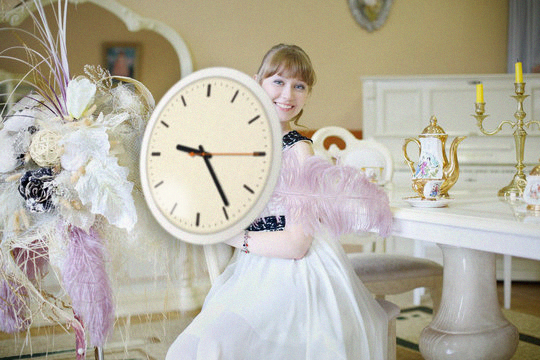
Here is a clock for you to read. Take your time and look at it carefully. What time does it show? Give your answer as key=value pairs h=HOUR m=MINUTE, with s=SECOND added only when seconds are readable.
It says h=9 m=24 s=15
